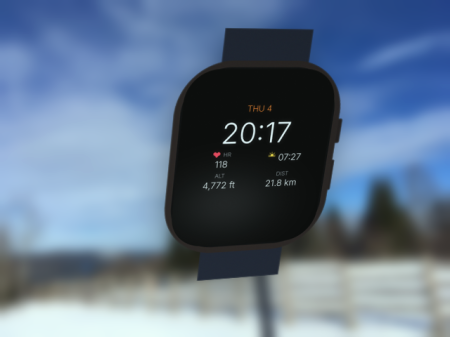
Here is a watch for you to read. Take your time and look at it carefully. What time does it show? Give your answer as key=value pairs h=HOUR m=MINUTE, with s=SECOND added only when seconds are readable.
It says h=20 m=17
